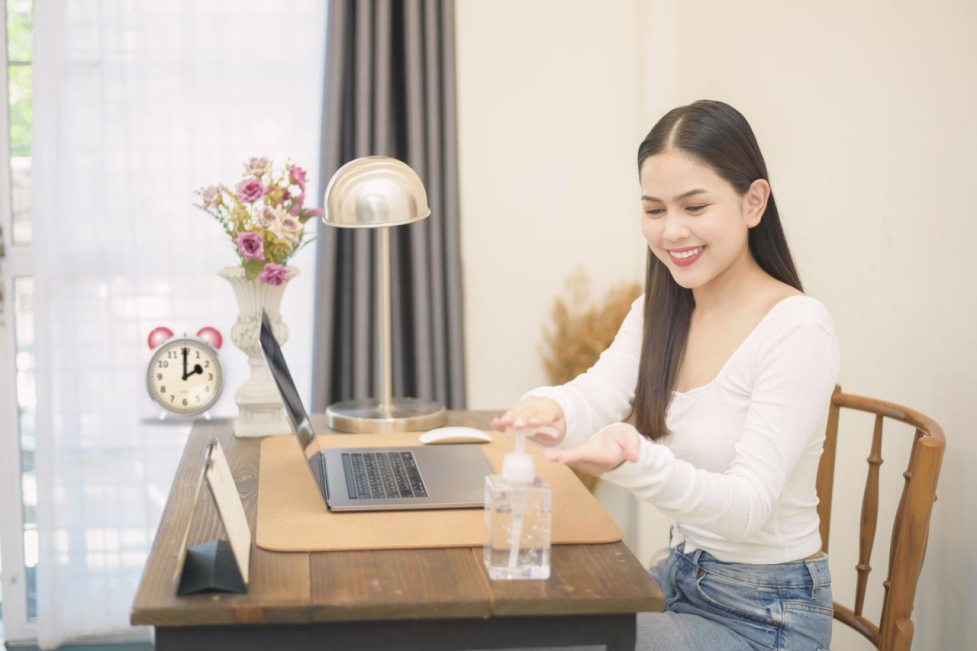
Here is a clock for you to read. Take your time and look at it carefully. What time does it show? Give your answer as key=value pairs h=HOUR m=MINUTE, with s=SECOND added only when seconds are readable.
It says h=2 m=0
